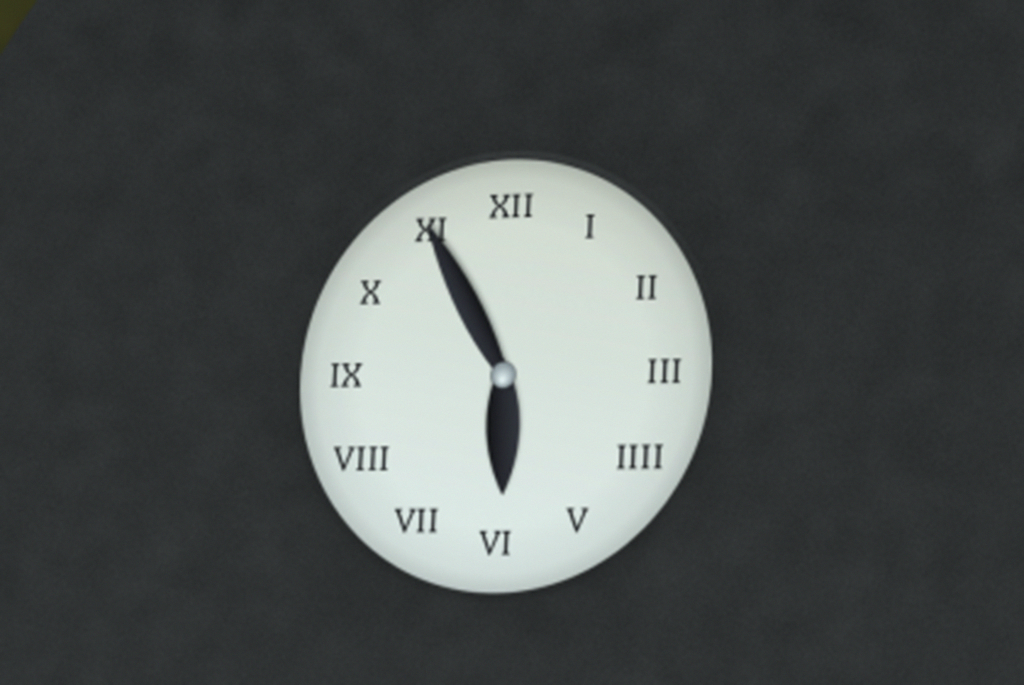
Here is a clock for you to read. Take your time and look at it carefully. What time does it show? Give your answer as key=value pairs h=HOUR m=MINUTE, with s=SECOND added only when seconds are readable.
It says h=5 m=55
